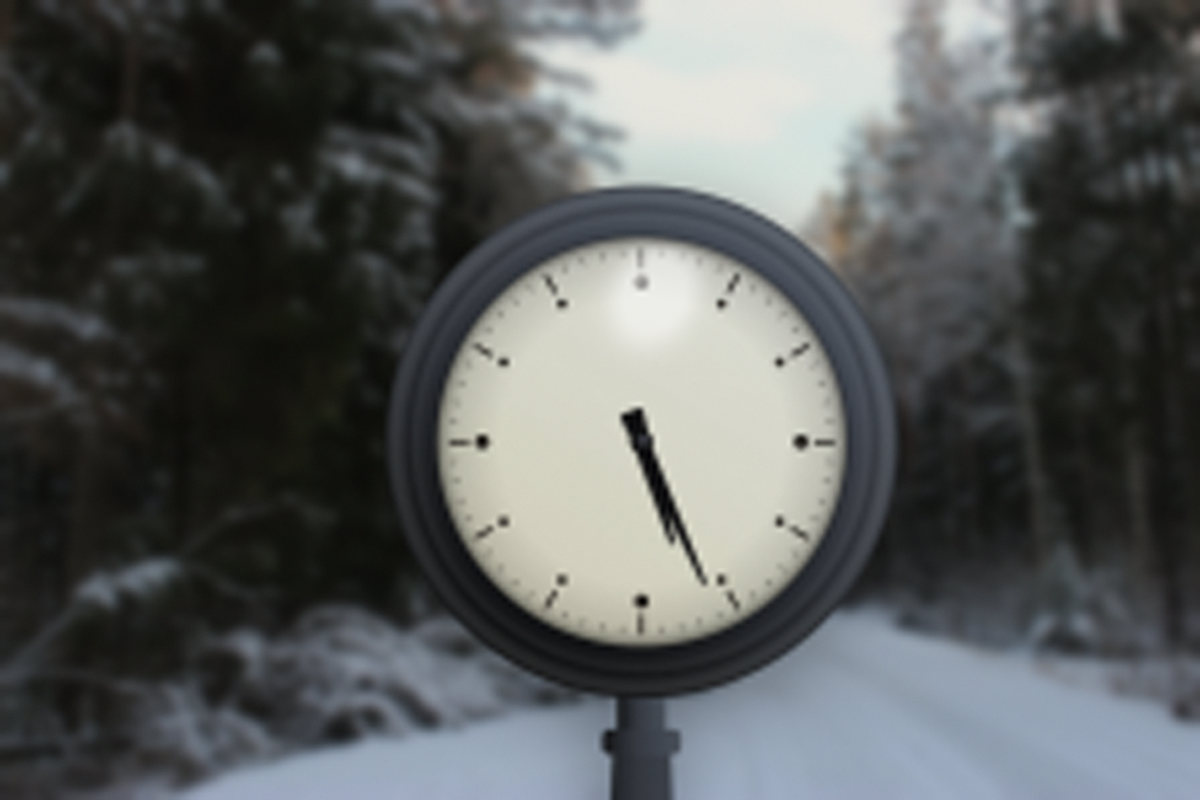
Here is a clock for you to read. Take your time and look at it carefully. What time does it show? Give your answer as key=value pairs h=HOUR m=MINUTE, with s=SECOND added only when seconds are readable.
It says h=5 m=26
